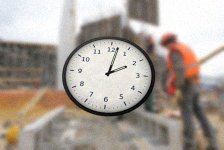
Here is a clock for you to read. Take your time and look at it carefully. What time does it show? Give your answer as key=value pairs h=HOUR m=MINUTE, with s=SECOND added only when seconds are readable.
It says h=2 m=2
